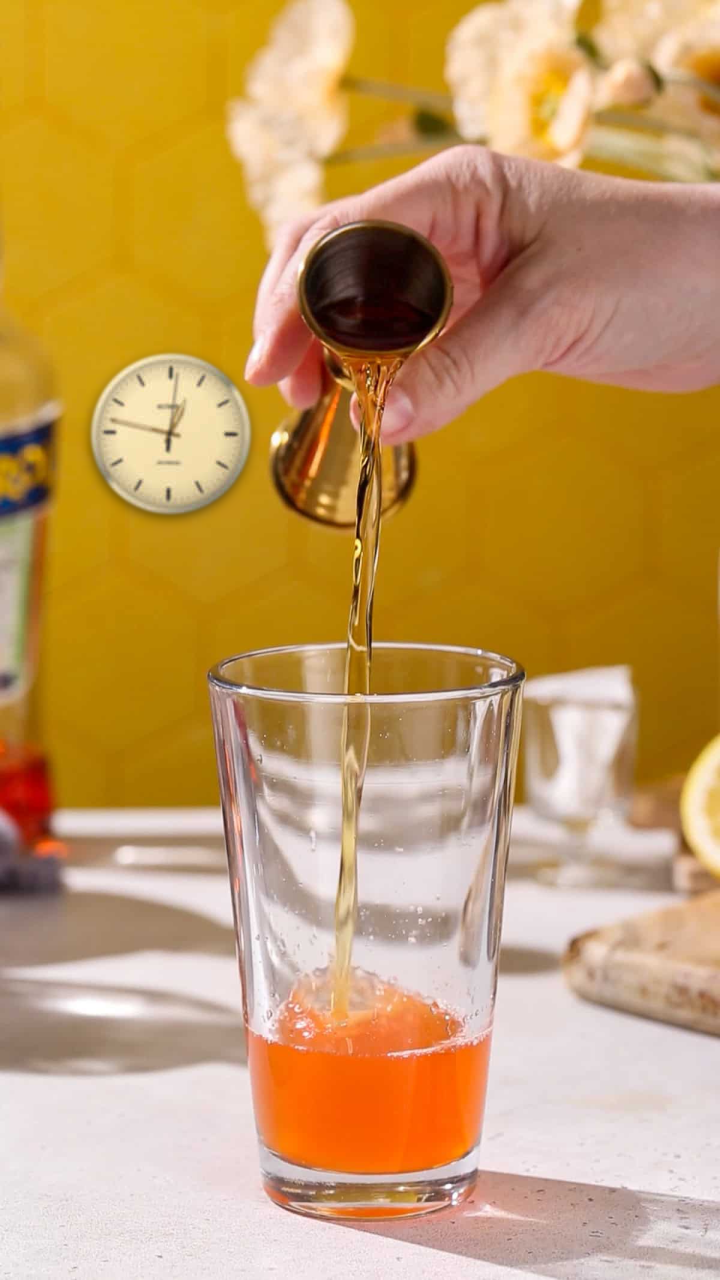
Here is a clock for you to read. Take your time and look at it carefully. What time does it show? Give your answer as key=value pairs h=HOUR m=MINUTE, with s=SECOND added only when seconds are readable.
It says h=12 m=47 s=1
